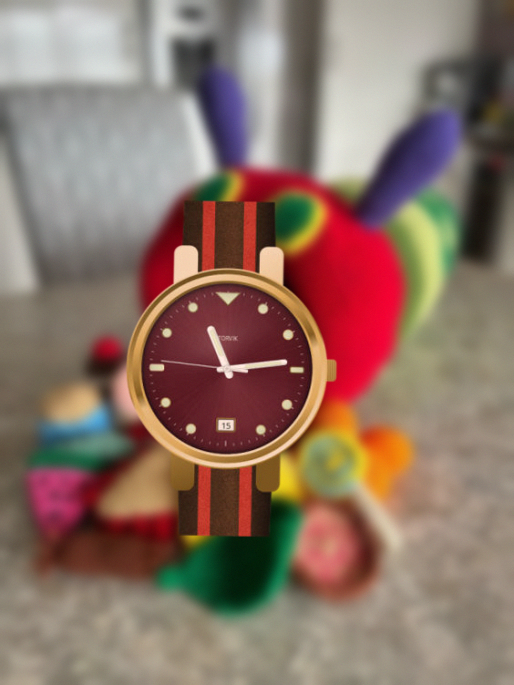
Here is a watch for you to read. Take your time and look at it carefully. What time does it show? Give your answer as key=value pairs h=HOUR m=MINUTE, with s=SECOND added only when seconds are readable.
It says h=11 m=13 s=46
